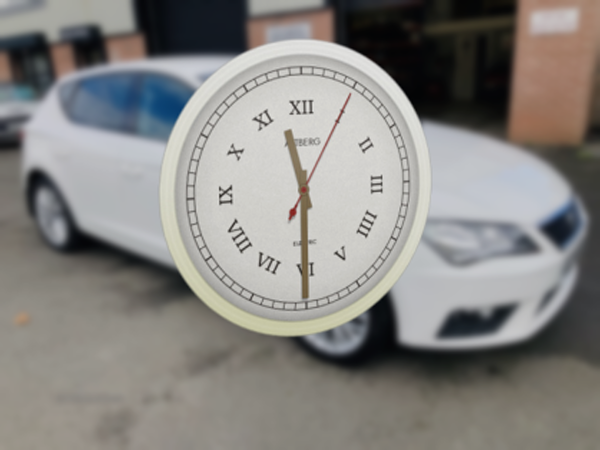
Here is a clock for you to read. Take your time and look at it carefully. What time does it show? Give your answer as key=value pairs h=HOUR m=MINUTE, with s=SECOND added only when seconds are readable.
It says h=11 m=30 s=5
